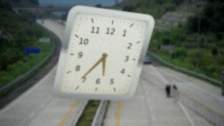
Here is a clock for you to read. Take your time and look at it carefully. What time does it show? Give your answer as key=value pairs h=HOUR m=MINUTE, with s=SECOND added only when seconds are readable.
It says h=5 m=36
